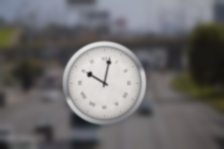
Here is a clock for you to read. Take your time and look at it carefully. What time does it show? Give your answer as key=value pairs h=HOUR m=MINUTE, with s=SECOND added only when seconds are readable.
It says h=10 m=2
